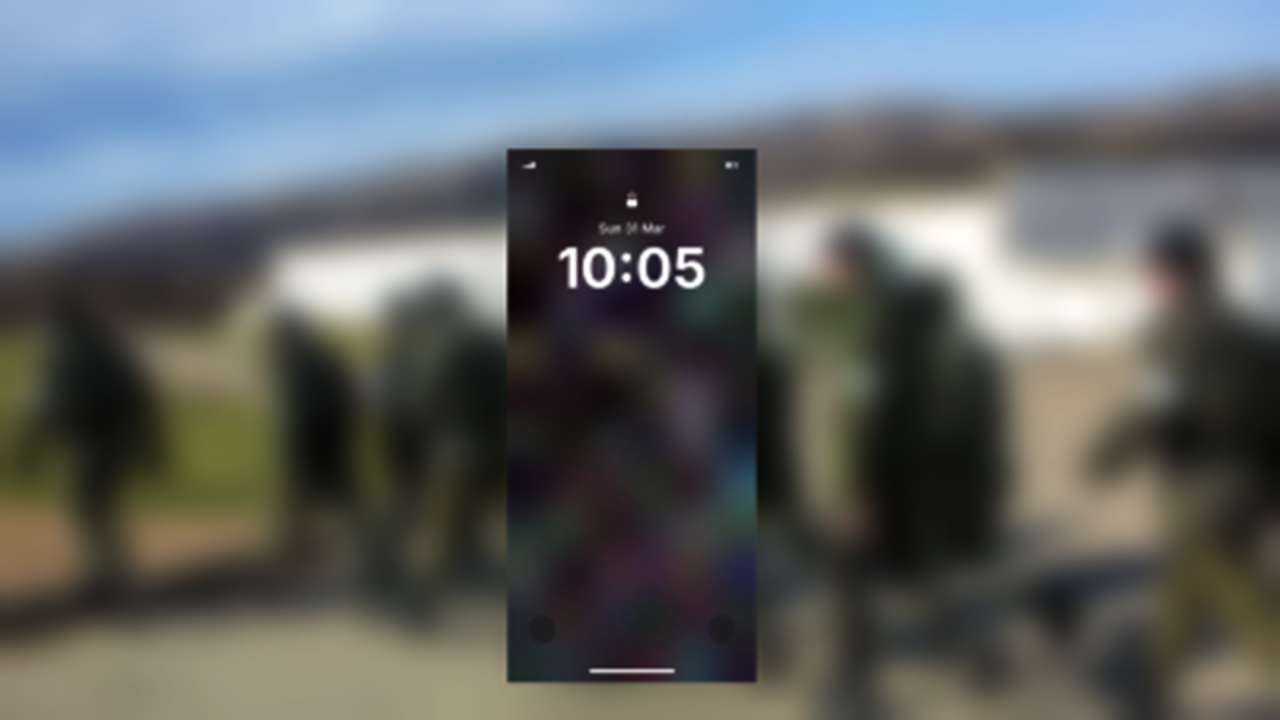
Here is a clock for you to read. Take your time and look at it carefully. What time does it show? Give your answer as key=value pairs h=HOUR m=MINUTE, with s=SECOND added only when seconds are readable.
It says h=10 m=5
